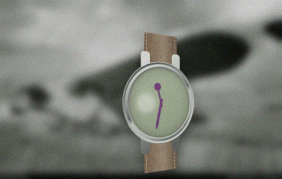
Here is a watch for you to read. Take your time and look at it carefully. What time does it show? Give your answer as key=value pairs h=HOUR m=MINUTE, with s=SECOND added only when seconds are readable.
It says h=11 m=32
